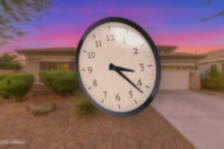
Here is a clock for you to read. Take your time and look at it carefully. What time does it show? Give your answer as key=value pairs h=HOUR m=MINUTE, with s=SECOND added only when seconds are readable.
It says h=3 m=22
